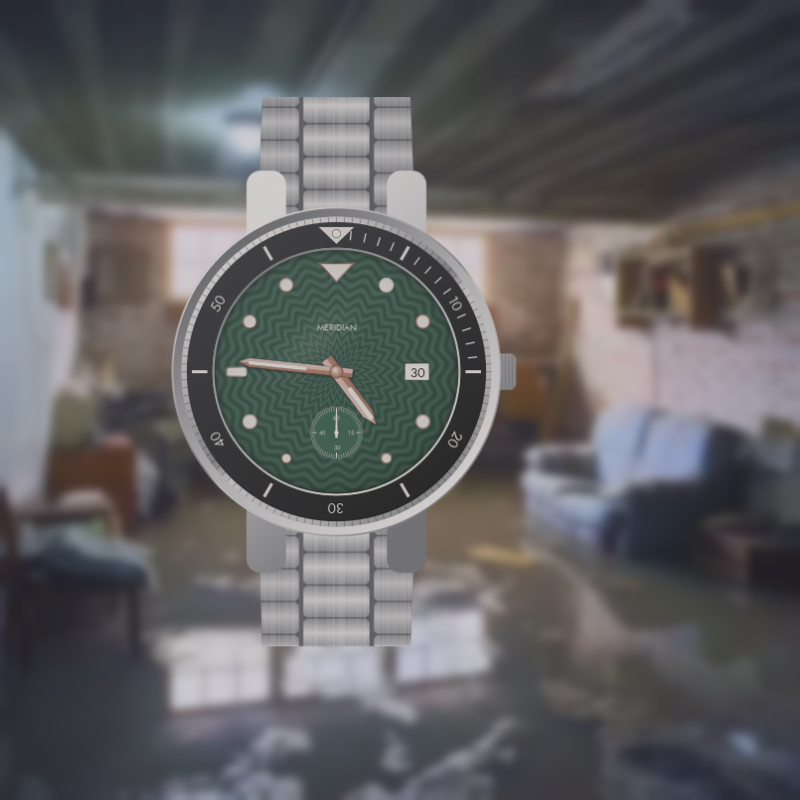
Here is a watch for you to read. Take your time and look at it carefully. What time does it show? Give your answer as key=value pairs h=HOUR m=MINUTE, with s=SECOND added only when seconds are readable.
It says h=4 m=46
